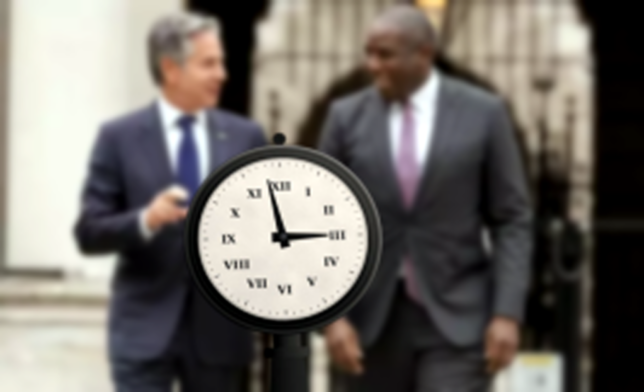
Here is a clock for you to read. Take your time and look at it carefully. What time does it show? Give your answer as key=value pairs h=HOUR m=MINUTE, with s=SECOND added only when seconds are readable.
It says h=2 m=58
